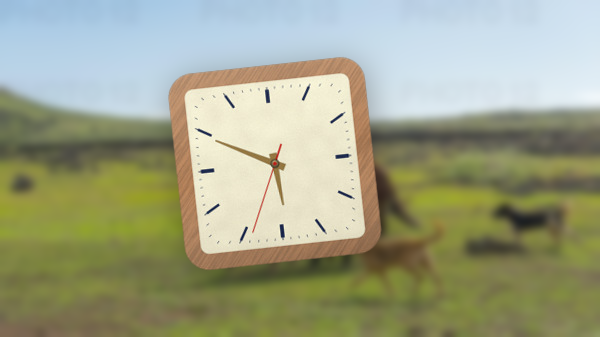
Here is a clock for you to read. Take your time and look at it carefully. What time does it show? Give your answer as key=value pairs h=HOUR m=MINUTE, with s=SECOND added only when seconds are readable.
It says h=5 m=49 s=34
